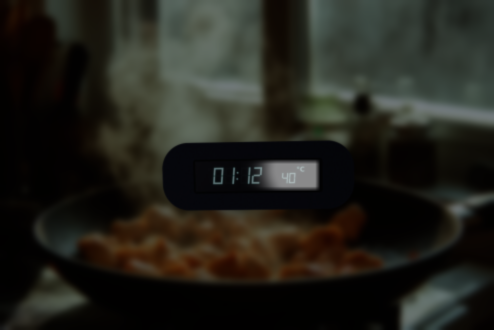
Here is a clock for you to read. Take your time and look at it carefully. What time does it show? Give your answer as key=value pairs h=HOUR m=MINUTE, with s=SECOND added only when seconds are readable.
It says h=1 m=12
